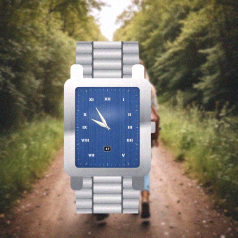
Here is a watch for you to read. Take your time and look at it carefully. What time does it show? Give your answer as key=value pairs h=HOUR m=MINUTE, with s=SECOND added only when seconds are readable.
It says h=9 m=55
